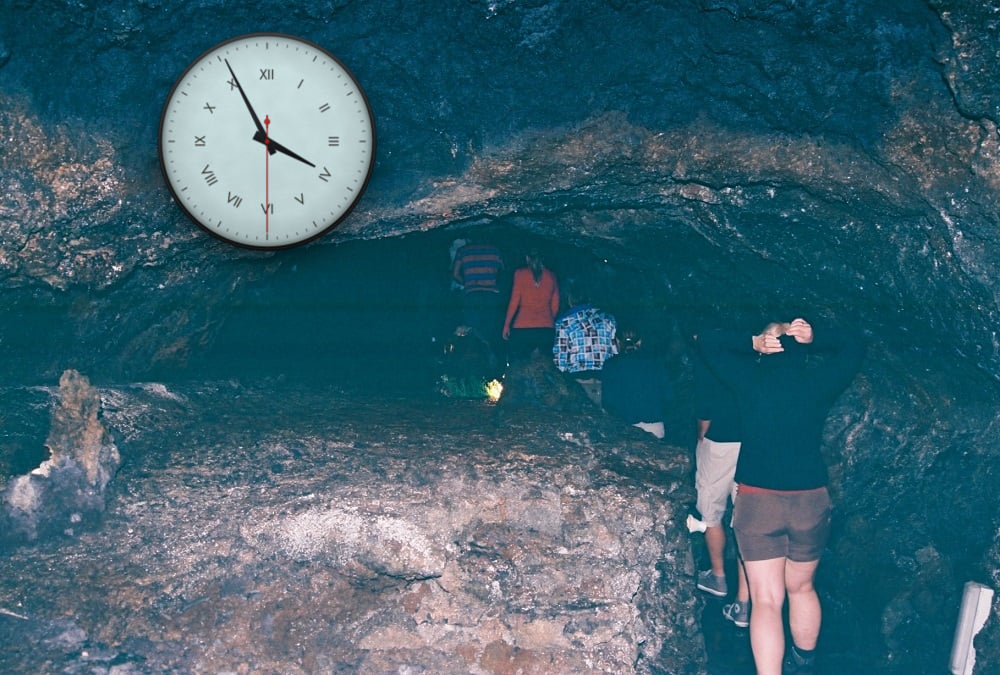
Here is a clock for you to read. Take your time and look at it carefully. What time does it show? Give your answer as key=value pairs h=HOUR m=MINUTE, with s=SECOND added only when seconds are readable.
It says h=3 m=55 s=30
